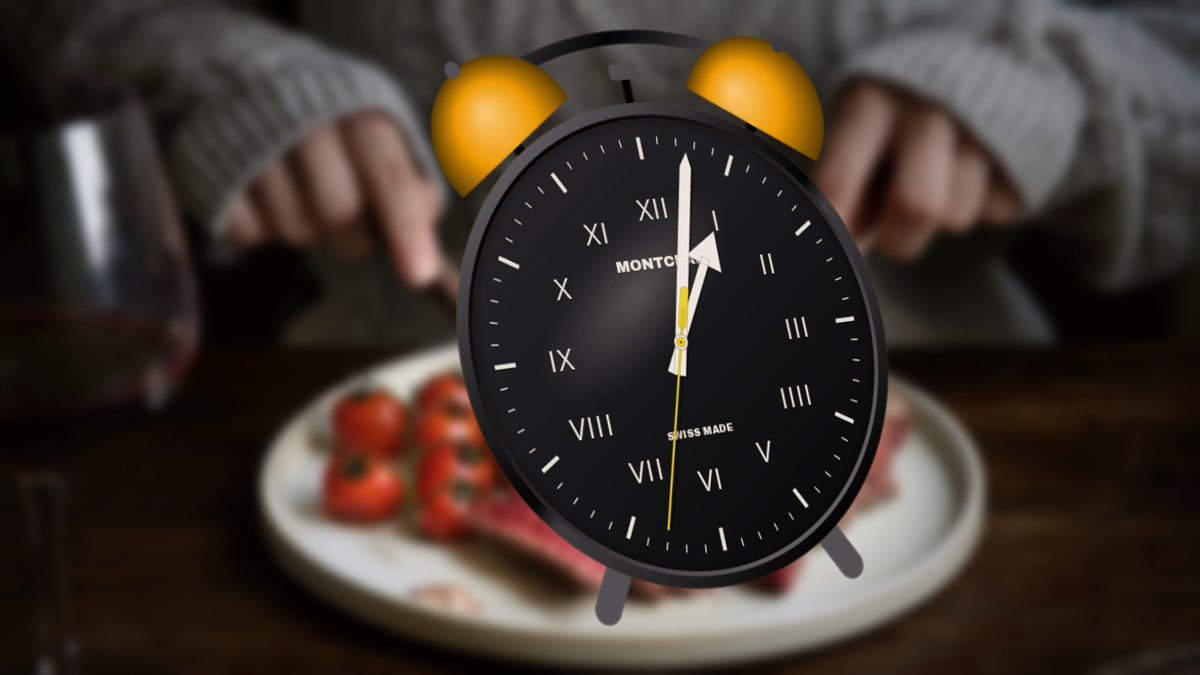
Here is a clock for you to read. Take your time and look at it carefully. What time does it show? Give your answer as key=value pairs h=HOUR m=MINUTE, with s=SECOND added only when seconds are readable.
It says h=1 m=2 s=33
